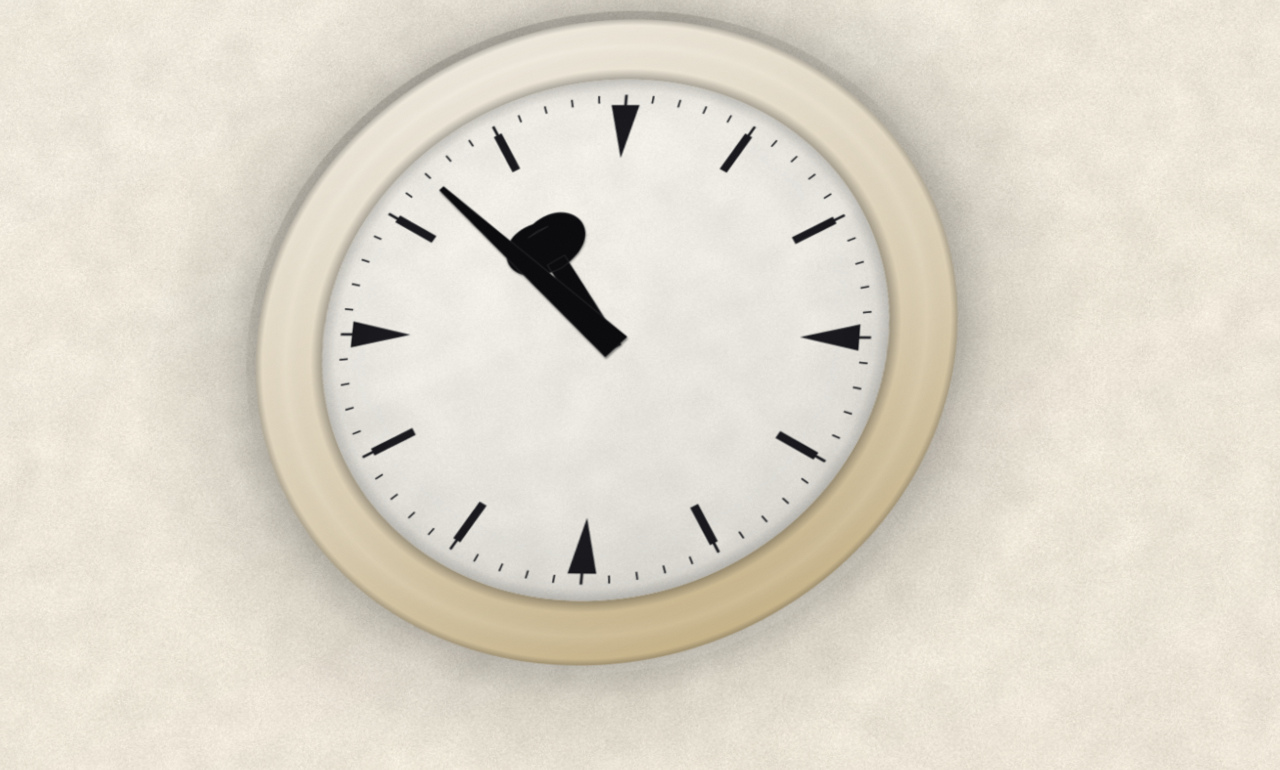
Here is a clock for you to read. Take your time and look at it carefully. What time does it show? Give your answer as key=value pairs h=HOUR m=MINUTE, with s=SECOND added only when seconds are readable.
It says h=10 m=52
